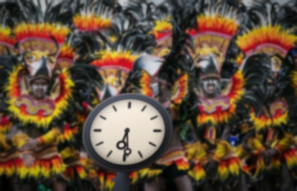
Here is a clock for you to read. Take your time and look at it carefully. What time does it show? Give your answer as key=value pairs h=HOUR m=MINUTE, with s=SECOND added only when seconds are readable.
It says h=6 m=29
